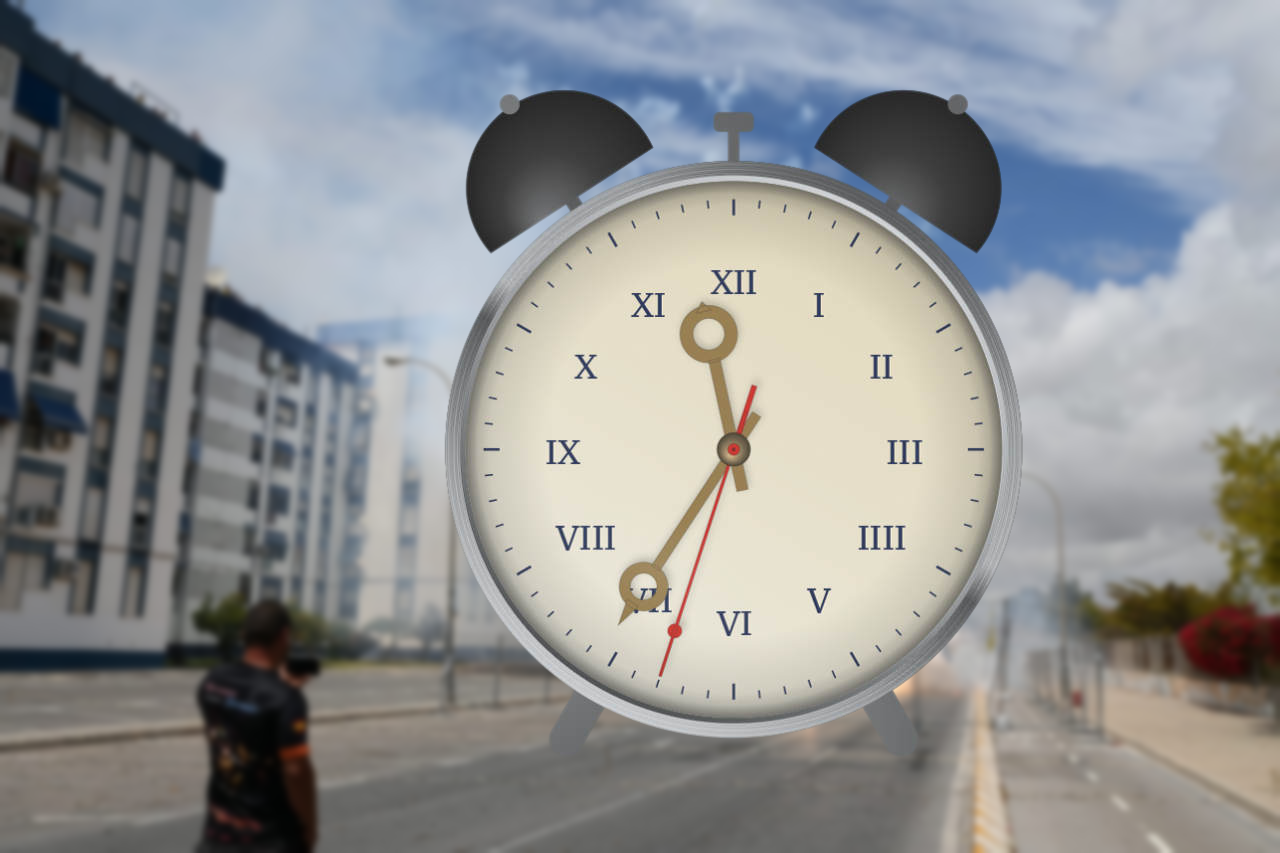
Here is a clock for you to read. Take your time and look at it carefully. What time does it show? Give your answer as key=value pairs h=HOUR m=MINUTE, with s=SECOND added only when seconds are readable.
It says h=11 m=35 s=33
